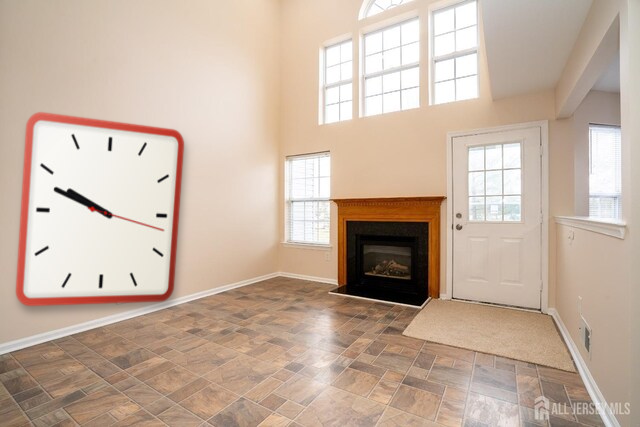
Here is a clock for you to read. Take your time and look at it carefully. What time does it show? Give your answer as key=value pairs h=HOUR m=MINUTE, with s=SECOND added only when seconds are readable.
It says h=9 m=48 s=17
